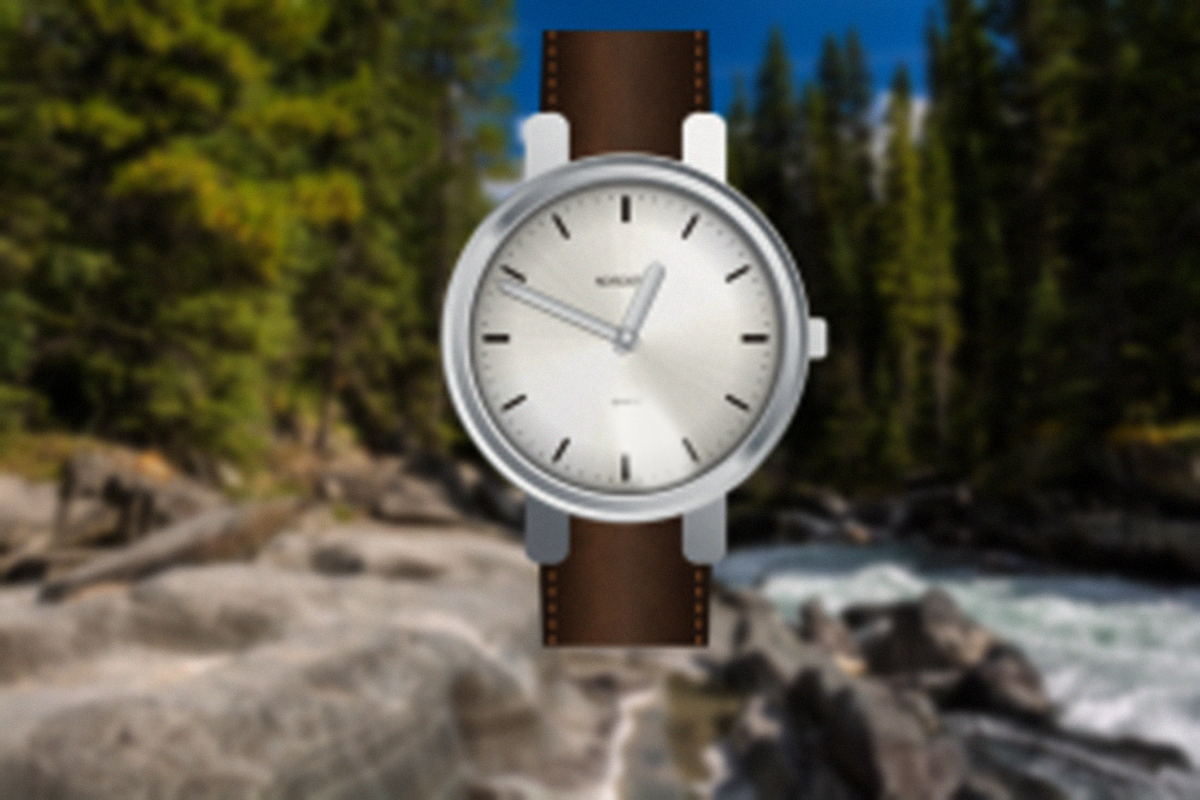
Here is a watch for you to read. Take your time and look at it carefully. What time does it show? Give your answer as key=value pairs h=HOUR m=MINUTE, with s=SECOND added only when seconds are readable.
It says h=12 m=49
